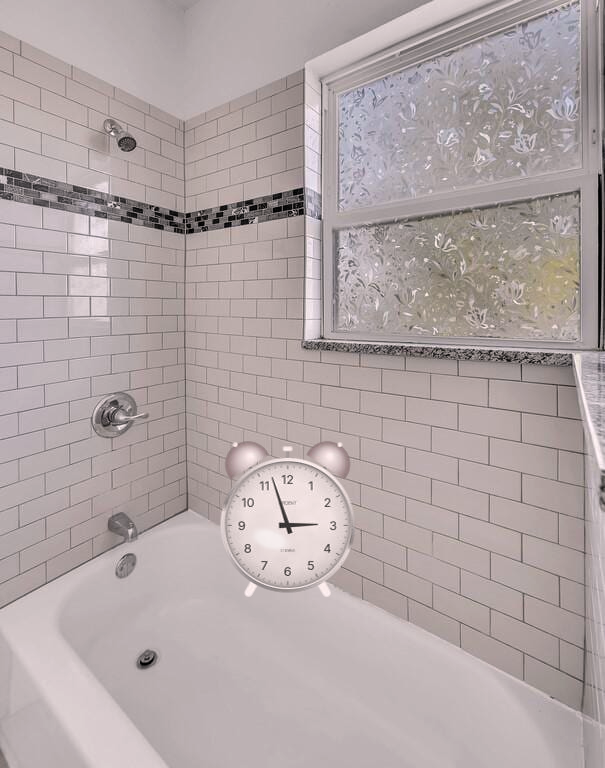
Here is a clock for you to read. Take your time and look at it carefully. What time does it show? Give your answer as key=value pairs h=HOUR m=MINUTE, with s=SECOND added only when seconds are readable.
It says h=2 m=57
